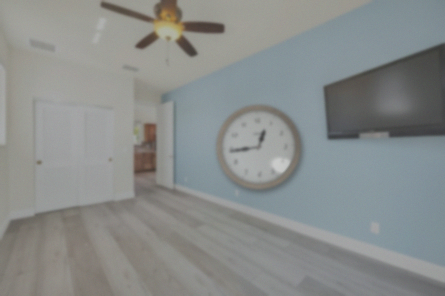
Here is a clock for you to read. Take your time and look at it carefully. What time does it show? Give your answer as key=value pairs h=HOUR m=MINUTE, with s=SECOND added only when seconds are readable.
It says h=12 m=44
